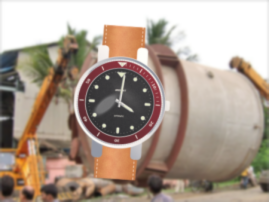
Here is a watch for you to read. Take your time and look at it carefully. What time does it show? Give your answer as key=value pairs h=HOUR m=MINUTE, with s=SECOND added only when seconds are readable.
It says h=4 m=1
